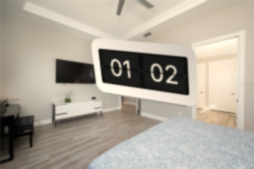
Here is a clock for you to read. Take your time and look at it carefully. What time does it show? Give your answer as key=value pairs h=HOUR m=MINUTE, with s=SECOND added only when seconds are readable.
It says h=1 m=2
